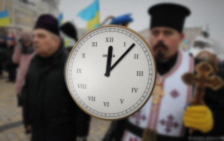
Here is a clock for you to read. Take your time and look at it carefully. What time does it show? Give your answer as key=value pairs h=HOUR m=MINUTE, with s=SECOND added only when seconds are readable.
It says h=12 m=7
